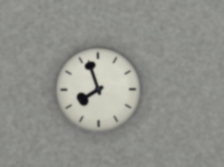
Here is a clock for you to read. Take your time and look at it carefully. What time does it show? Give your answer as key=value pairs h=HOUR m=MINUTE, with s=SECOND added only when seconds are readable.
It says h=7 m=57
